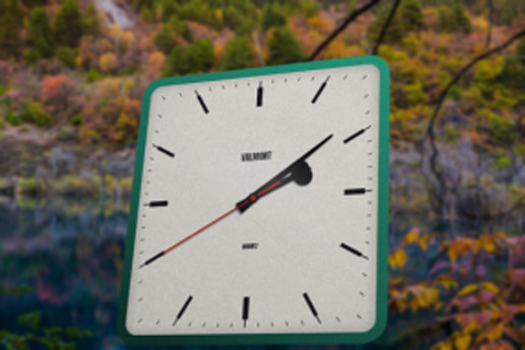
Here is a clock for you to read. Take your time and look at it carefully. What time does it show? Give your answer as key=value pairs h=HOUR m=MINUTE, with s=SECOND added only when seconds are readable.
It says h=2 m=8 s=40
